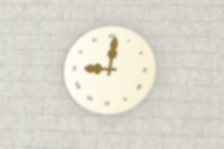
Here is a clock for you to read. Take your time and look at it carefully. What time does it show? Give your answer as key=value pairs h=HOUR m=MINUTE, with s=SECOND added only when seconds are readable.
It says h=9 m=1
